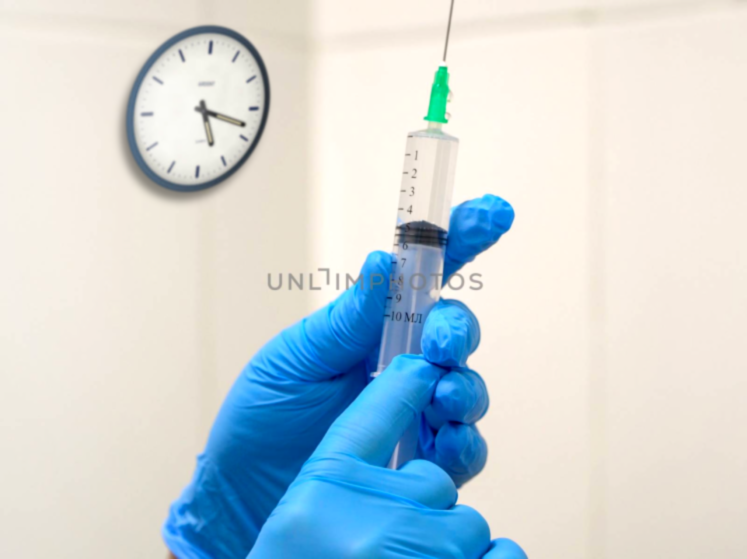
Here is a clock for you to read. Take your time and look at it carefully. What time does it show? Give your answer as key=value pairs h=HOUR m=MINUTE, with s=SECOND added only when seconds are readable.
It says h=5 m=18
